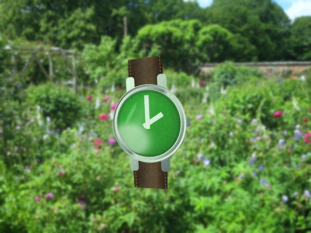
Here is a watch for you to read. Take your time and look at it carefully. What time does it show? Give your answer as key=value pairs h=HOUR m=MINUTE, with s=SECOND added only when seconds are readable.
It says h=2 m=0
